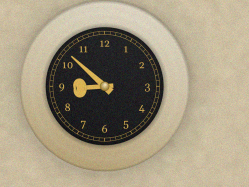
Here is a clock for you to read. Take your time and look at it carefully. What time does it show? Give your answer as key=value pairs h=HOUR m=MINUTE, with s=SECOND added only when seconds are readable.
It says h=8 m=52
